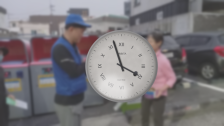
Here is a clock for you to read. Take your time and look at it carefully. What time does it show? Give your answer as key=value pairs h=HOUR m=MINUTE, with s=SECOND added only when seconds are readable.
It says h=3 m=57
